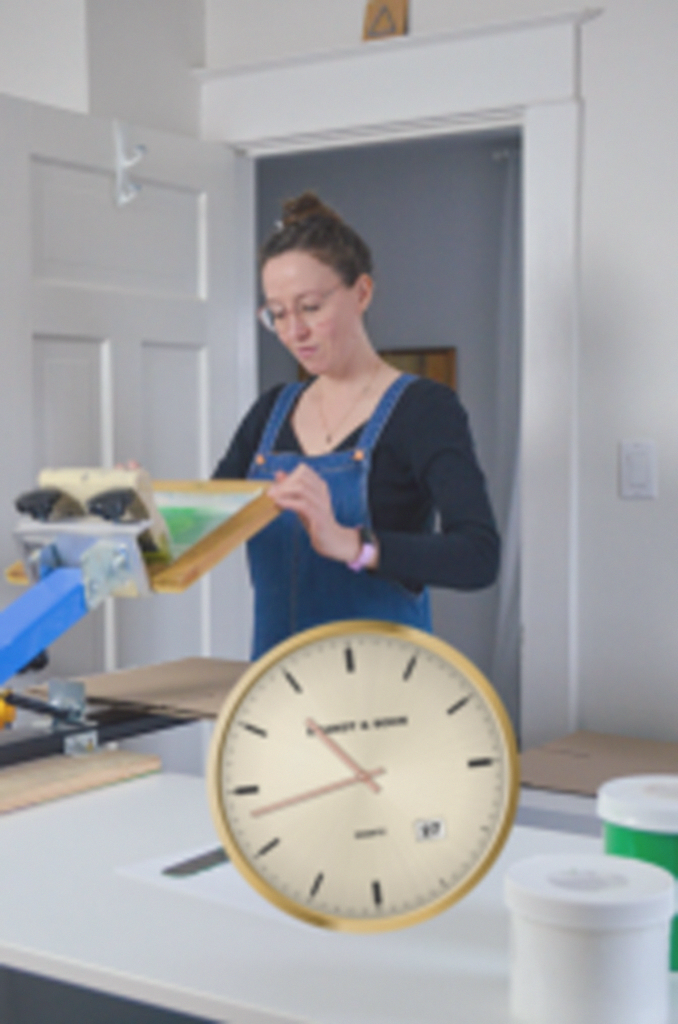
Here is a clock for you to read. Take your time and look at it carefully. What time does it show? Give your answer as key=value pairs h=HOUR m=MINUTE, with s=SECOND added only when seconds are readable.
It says h=10 m=43
